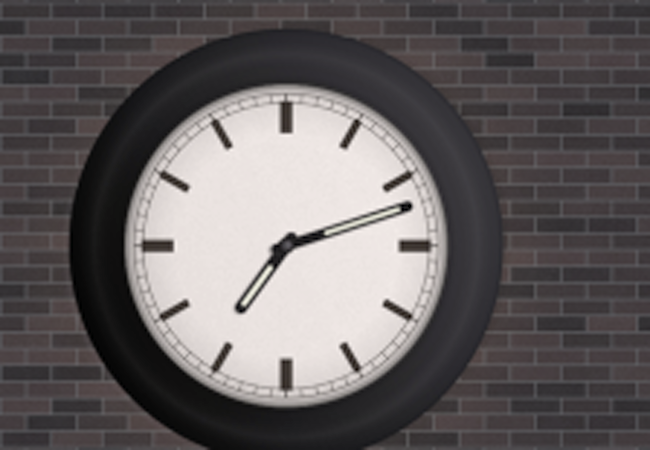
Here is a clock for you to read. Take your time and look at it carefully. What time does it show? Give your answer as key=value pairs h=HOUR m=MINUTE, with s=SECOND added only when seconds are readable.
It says h=7 m=12
